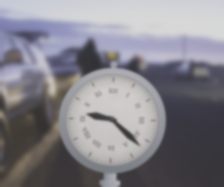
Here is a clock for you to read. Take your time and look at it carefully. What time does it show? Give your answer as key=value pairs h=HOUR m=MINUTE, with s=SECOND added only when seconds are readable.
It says h=9 m=22
